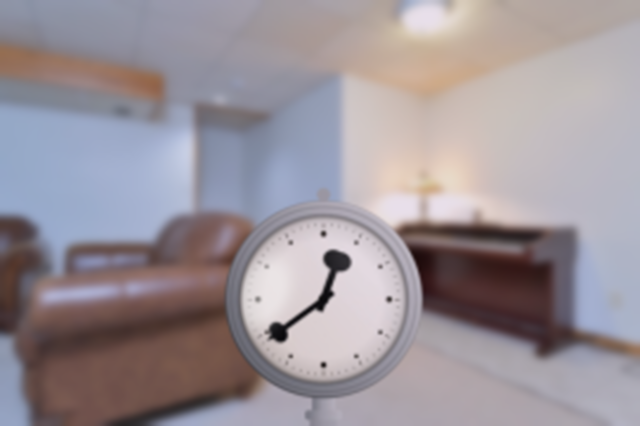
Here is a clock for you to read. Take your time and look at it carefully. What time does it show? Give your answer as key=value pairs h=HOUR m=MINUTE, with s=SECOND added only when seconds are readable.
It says h=12 m=39
